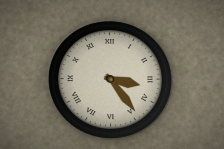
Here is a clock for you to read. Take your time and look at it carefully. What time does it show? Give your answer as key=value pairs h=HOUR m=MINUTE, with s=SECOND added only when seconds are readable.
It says h=3 m=24
